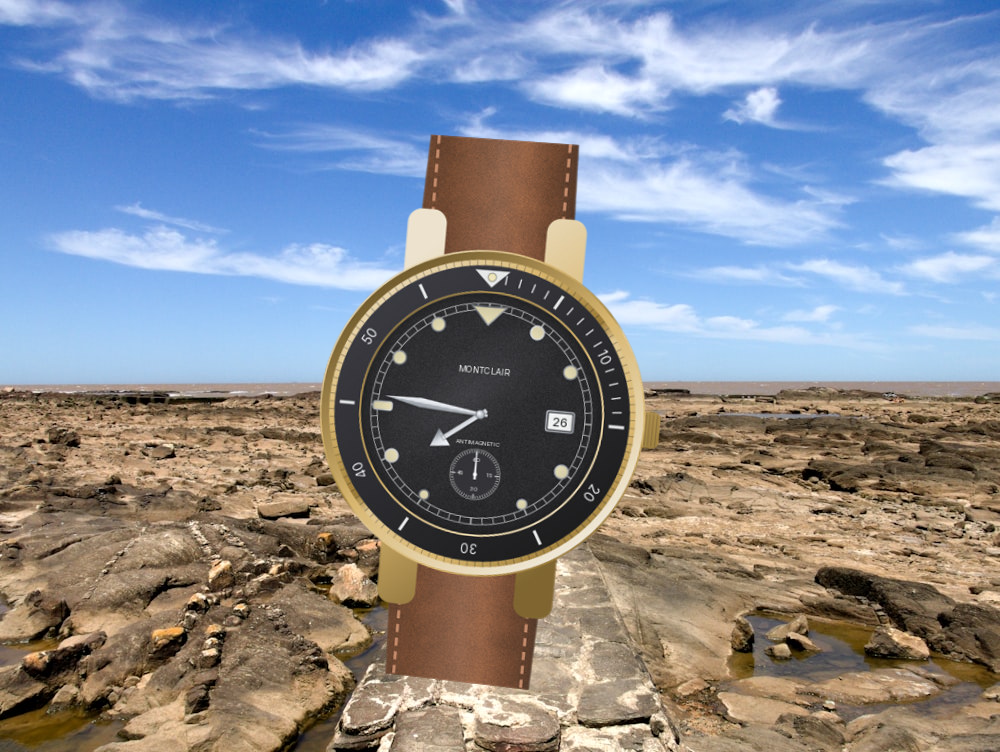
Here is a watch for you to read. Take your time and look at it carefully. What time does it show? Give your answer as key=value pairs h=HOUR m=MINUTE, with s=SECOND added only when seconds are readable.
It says h=7 m=46
